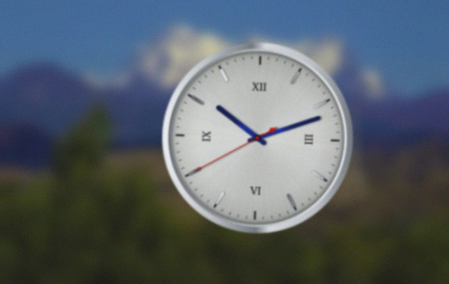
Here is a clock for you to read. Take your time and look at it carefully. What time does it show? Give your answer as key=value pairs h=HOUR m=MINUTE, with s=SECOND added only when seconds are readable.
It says h=10 m=11 s=40
